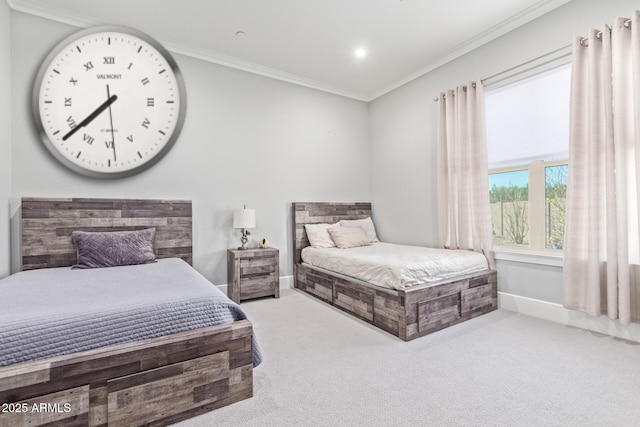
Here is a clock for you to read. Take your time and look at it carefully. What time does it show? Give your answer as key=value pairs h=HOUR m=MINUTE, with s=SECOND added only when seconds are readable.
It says h=7 m=38 s=29
